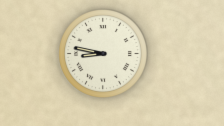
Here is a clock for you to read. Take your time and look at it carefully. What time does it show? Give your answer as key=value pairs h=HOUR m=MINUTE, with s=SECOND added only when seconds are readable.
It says h=8 m=47
